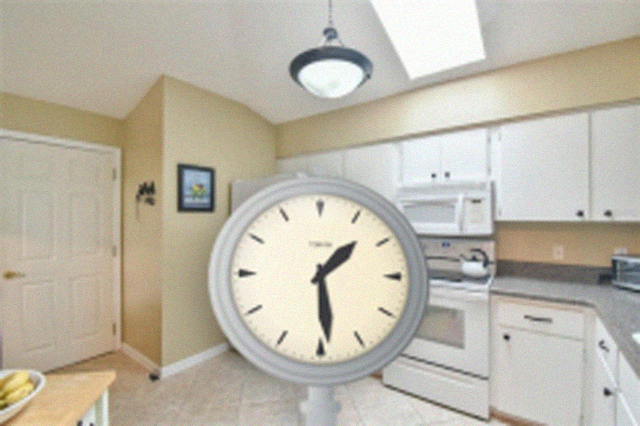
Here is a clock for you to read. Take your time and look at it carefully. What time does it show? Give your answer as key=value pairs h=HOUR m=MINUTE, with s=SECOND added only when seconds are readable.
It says h=1 m=29
